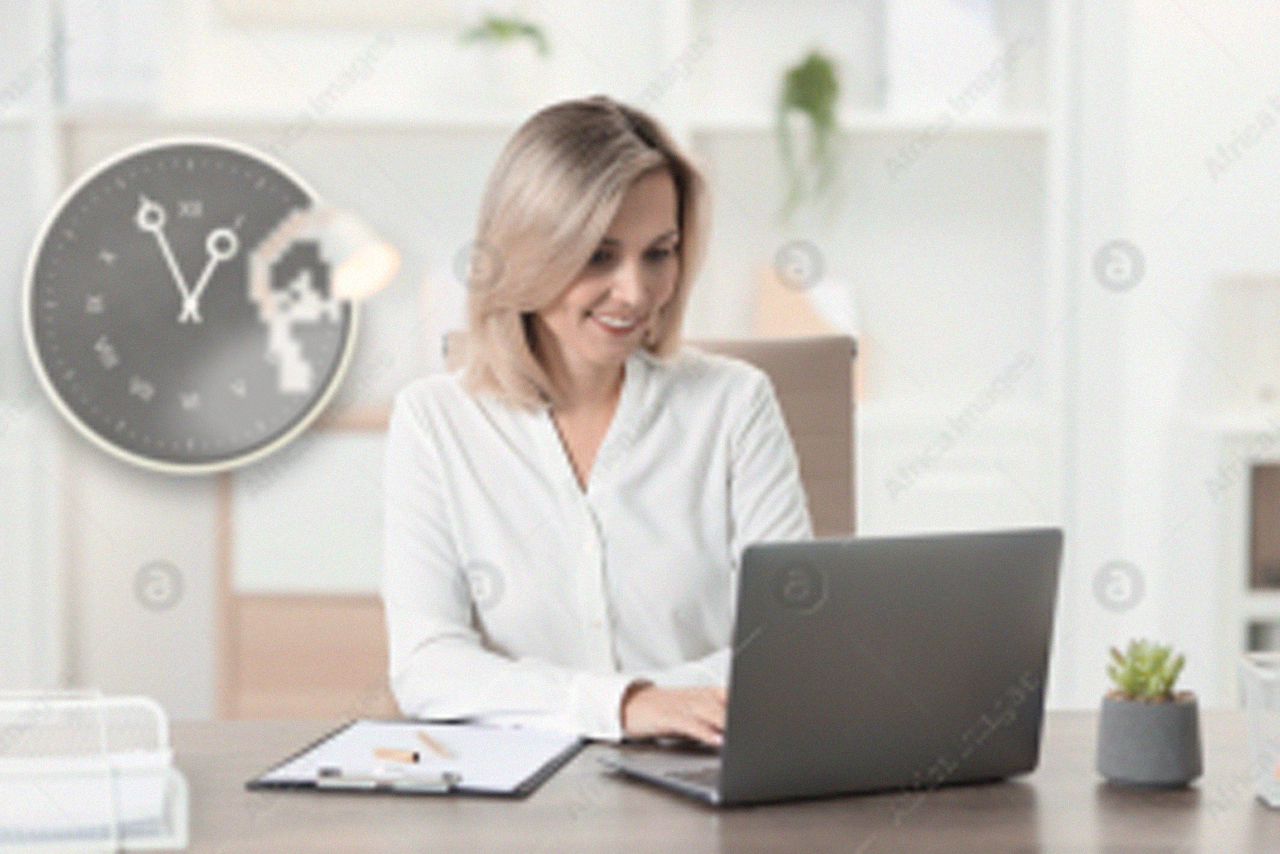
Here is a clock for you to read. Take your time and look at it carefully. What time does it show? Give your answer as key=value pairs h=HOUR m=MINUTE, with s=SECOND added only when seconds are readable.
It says h=12 m=56
